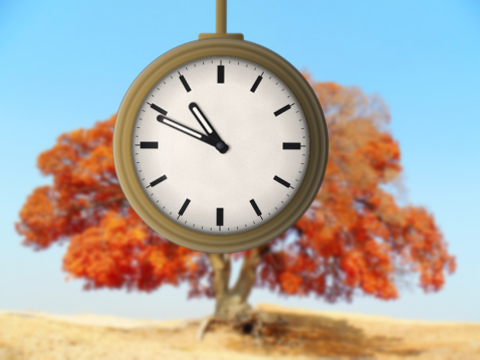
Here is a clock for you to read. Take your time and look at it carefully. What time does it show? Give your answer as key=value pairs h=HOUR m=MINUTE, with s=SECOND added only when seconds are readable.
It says h=10 m=49
